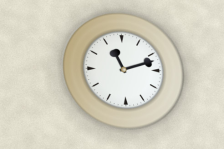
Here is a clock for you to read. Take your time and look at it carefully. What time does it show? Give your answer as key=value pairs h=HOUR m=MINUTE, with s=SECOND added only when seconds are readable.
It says h=11 m=12
